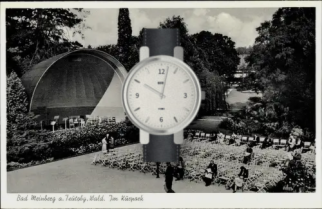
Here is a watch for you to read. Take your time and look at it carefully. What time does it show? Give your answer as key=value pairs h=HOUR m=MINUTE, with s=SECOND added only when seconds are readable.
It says h=10 m=2
